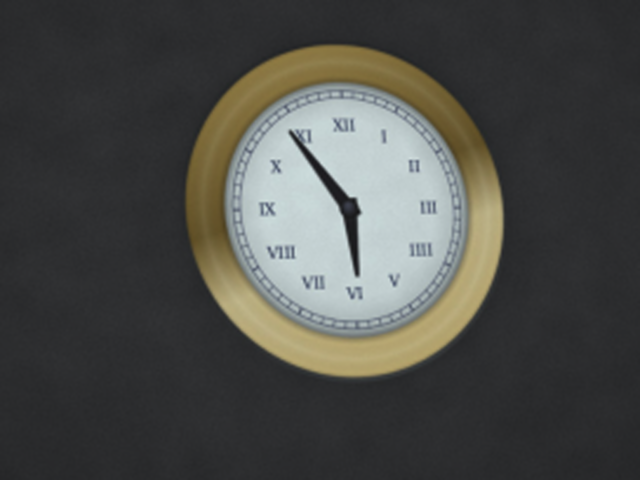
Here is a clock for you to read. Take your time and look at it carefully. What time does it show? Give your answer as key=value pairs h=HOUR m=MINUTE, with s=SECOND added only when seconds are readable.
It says h=5 m=54
